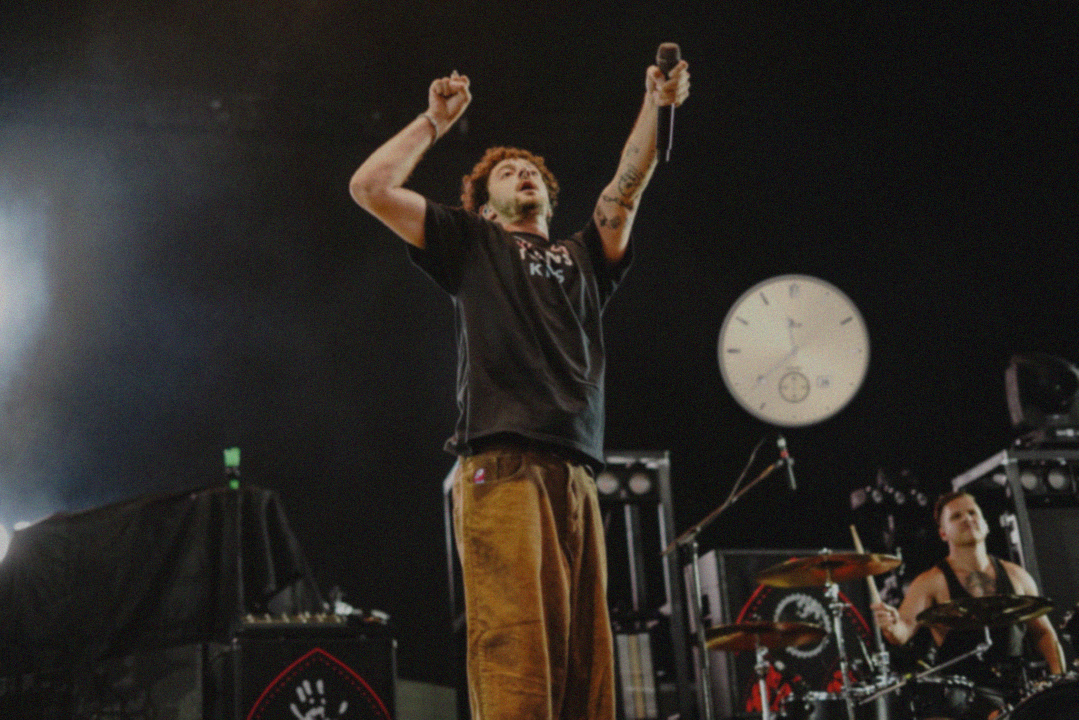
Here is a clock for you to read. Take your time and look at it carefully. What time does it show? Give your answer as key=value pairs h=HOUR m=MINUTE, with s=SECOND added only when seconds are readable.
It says h=11 m=38
